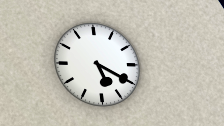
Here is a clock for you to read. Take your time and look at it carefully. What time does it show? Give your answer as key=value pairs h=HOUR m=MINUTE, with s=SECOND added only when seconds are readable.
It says h=5 m=20
